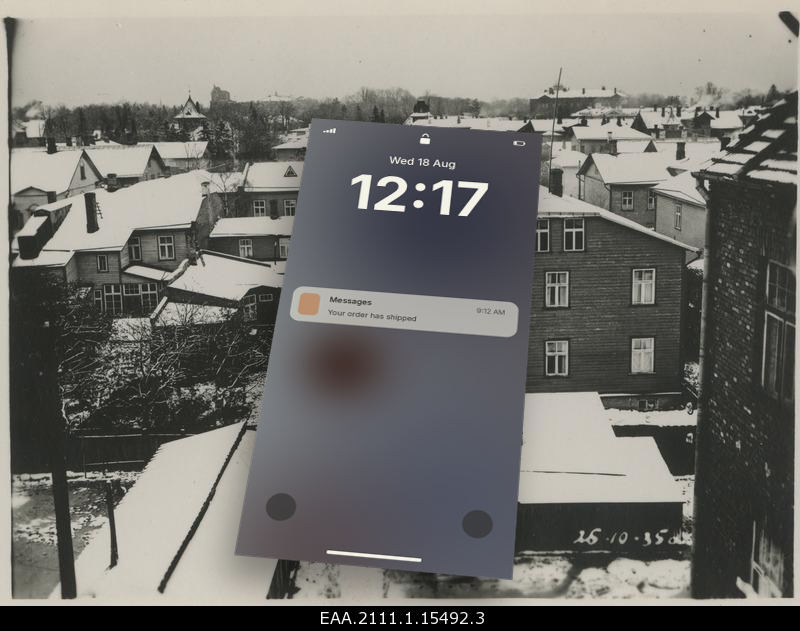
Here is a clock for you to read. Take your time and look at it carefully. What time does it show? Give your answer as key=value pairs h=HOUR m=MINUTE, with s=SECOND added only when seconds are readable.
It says h=12 m=17
